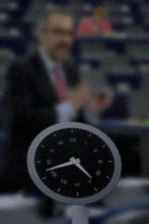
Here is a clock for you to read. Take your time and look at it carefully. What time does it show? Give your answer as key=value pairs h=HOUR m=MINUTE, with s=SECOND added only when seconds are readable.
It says h=4 m=42
